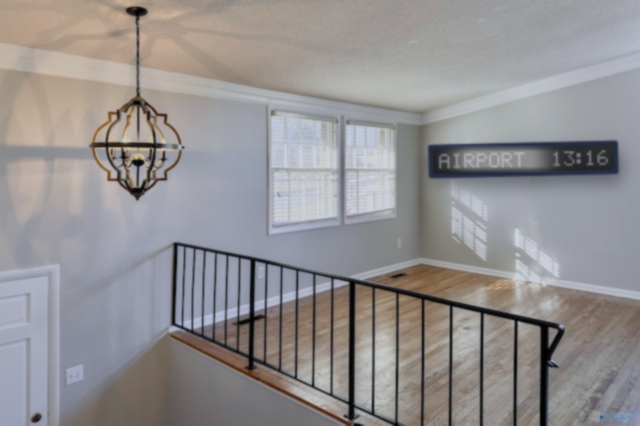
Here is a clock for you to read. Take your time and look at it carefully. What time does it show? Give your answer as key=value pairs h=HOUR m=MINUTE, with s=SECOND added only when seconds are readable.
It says h=13 m=16
